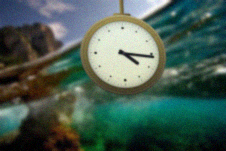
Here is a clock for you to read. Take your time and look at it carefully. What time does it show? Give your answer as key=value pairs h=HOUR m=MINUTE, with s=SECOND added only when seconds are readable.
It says h=4 m=16
